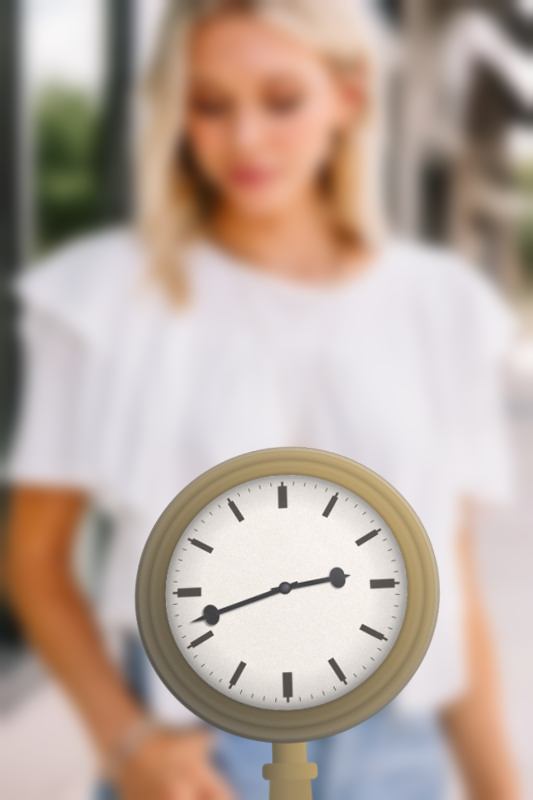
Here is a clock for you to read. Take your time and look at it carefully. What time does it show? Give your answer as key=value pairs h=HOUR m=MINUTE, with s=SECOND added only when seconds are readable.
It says h=2 m=42
